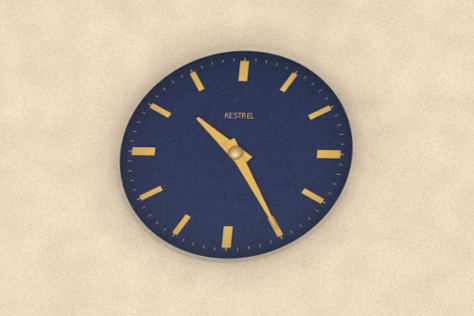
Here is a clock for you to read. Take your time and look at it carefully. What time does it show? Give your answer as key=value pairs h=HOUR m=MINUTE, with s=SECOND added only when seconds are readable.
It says h=10 m=25
